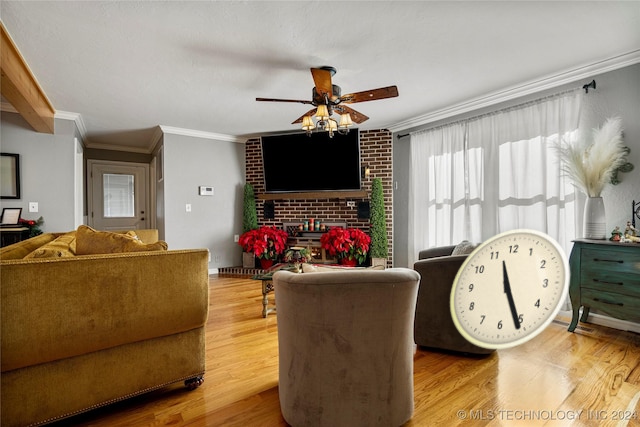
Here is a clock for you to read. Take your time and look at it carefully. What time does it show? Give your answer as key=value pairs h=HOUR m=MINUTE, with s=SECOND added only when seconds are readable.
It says h=11 m=26
